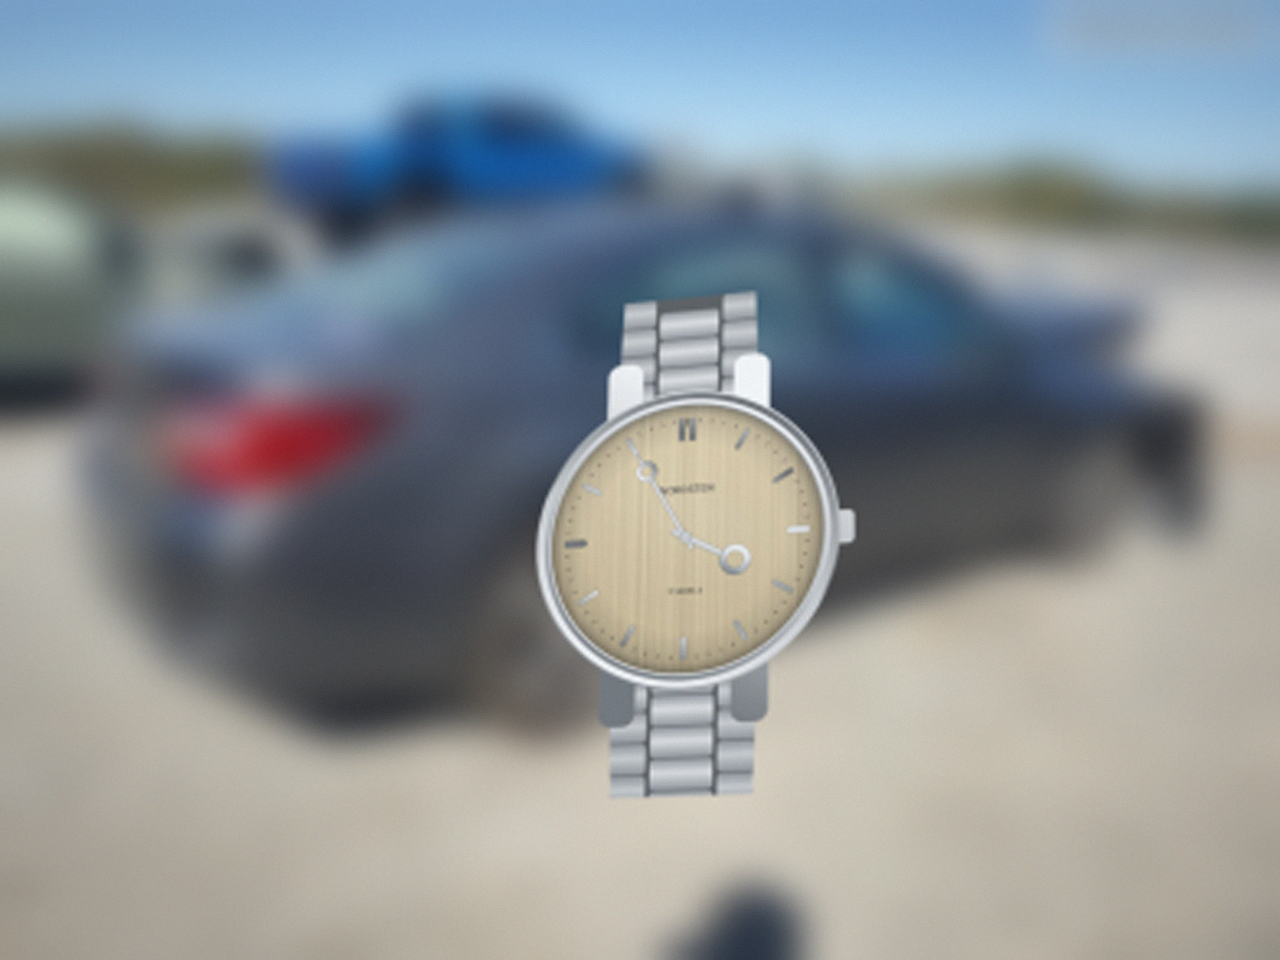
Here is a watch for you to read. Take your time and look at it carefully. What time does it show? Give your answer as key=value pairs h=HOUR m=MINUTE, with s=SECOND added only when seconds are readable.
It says h=3 m=55
